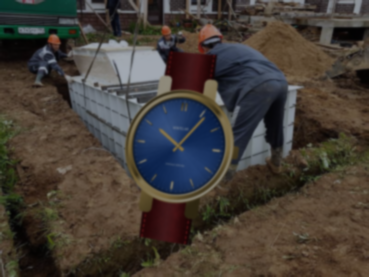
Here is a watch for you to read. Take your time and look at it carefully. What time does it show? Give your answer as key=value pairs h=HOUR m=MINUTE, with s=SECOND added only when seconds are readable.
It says h=10 m=6
